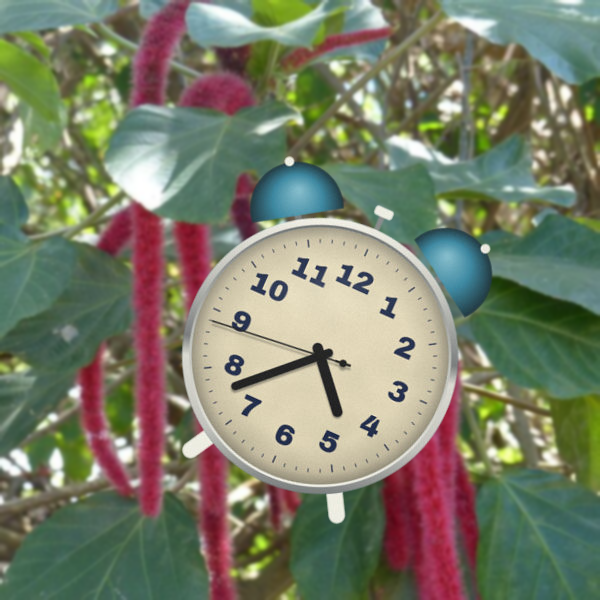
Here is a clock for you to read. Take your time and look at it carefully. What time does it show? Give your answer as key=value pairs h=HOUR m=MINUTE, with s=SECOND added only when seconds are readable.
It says h=4 m=37 s=44
